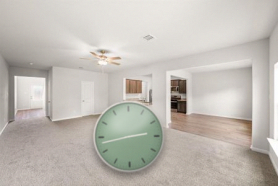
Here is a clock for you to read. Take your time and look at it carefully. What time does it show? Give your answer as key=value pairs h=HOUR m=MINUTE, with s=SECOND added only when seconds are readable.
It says h=2 m=43
